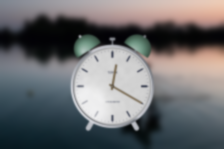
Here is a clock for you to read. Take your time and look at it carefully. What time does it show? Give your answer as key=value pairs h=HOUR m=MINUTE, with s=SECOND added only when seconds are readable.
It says h=12 m=20
